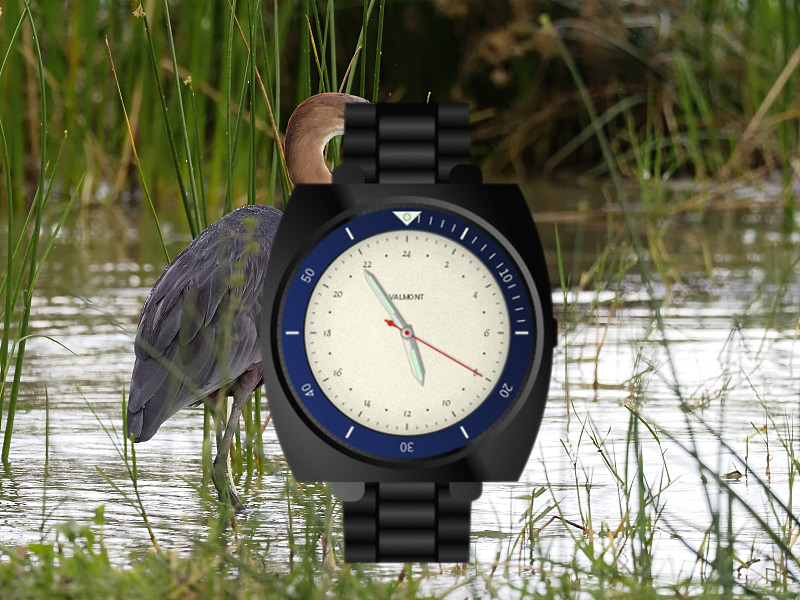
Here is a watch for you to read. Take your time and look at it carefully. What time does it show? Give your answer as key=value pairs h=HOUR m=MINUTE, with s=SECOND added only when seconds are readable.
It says h=10 m=54 s=20
